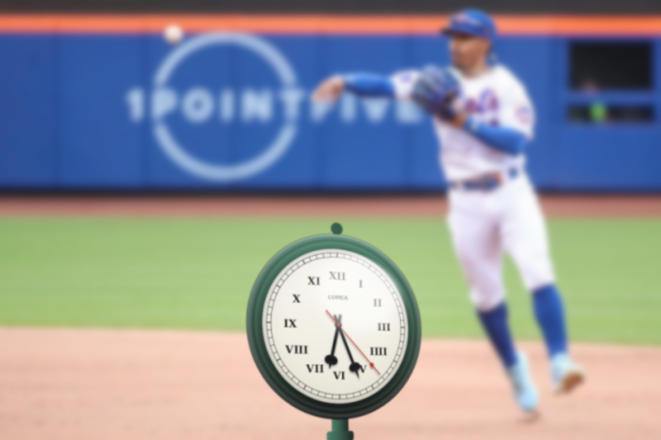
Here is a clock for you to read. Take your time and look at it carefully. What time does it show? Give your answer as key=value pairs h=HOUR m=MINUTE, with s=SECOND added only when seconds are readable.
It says h=6 m=26 s=23
